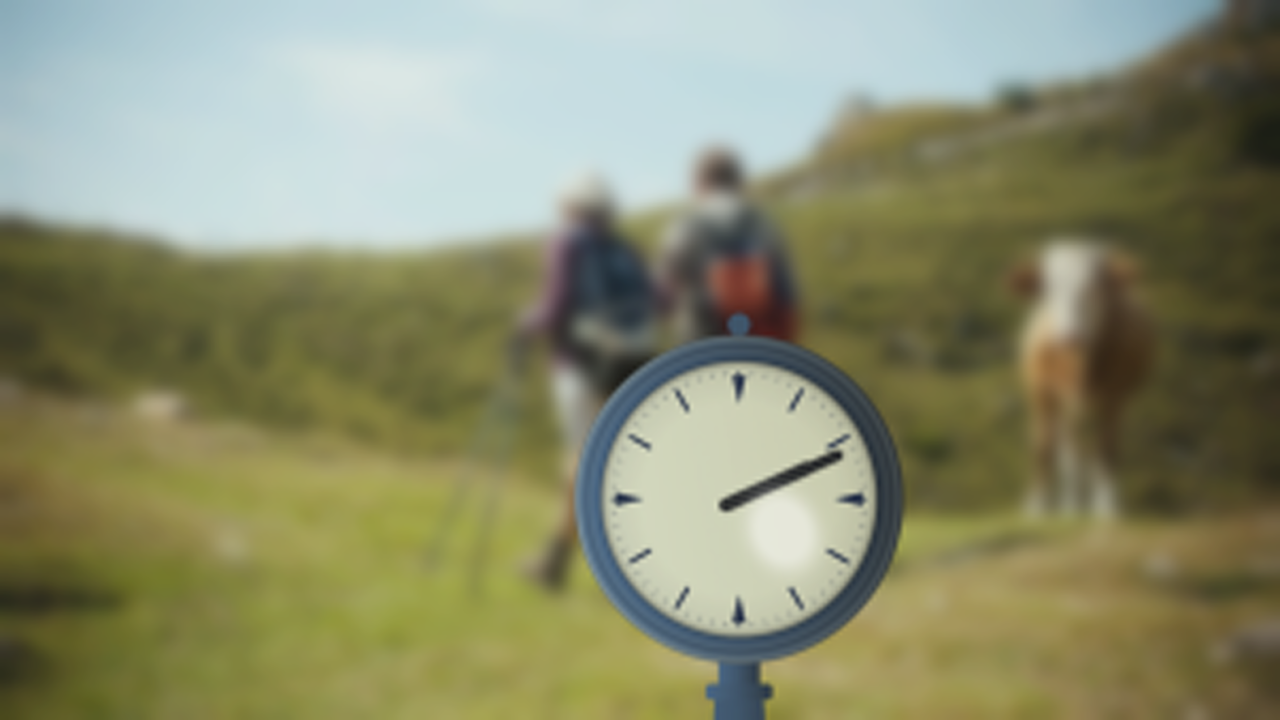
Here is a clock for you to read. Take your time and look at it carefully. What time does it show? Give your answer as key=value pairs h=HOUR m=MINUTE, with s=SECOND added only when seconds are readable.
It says h=2 m=11
